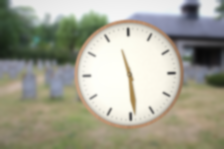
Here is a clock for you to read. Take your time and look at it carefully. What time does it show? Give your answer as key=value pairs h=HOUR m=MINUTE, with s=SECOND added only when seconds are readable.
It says h=11 m=29
